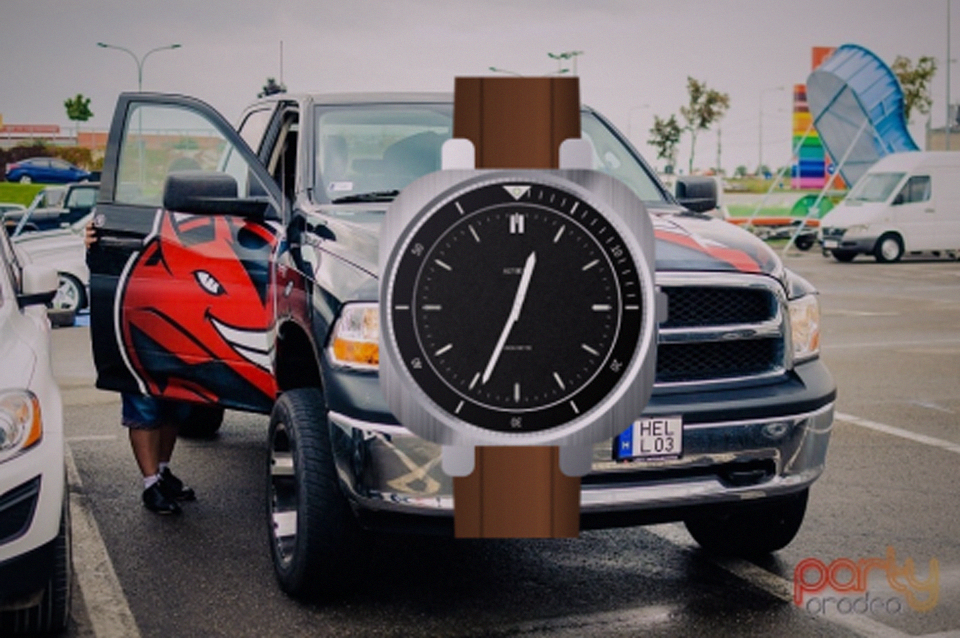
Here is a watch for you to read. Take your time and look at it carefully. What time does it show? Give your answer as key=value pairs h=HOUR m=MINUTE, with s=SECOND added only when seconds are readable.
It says h=12 m=34
